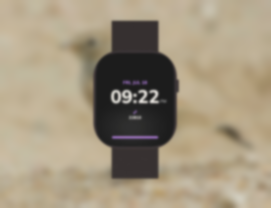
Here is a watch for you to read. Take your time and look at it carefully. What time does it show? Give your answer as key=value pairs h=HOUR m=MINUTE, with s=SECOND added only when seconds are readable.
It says h=9 m=22
